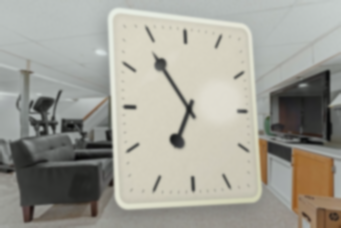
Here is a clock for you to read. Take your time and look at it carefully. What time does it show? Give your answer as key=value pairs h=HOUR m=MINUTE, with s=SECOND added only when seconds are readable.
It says h=6 m=54
